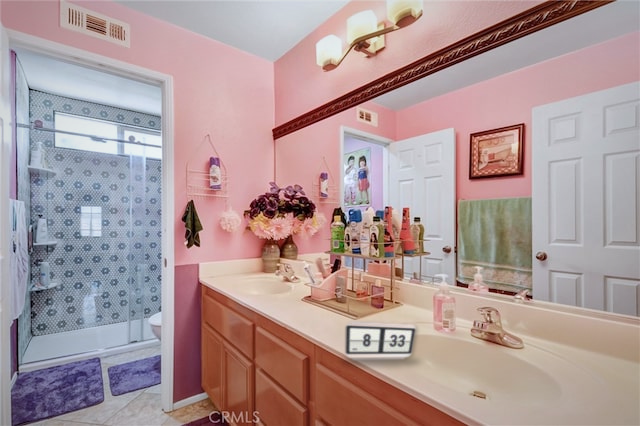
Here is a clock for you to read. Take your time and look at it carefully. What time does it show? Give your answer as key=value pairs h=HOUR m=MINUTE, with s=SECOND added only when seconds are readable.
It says h=8 m=33
